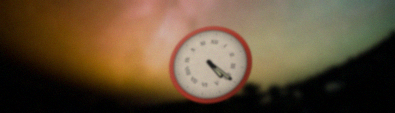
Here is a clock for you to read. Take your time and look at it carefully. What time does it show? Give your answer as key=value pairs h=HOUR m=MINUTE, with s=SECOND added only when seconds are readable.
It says h=4 m=20
